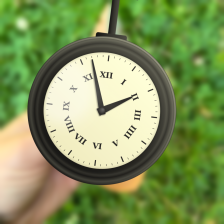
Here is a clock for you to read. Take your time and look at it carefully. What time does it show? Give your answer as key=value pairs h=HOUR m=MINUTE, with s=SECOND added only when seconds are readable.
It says h=1 m=57
